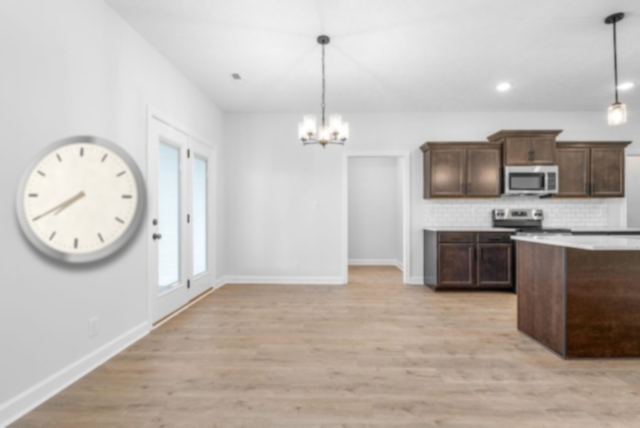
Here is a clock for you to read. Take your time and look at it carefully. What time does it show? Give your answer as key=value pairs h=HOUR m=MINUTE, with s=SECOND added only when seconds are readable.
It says h=7 m=40
